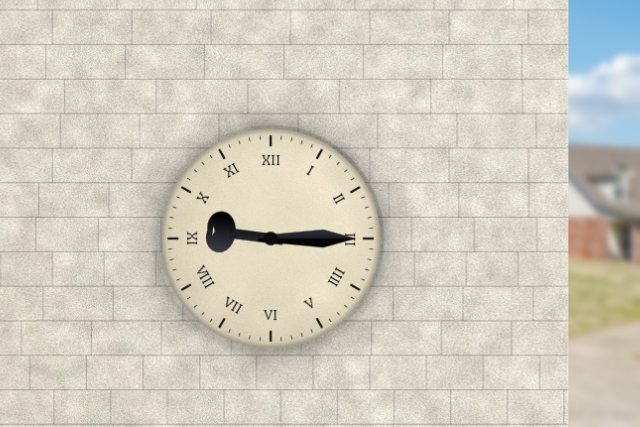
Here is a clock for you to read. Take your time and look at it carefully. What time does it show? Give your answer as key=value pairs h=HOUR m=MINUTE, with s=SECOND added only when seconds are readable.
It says h=9 m=15
